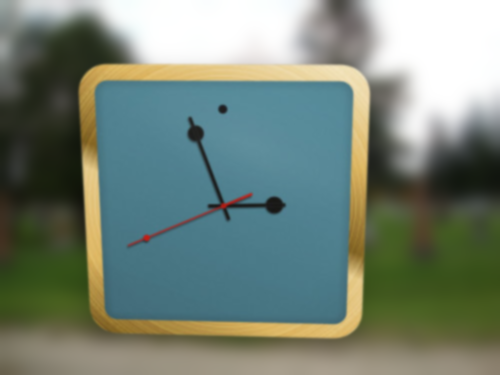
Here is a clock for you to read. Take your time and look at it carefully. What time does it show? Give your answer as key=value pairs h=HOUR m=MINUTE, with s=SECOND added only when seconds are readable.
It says h=2 m=56 s=41
